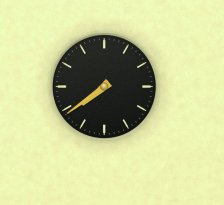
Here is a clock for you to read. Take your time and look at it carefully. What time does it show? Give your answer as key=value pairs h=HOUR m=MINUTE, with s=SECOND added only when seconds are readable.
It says h=7 m=39
